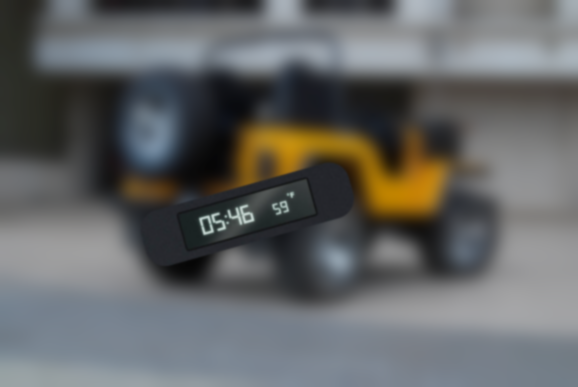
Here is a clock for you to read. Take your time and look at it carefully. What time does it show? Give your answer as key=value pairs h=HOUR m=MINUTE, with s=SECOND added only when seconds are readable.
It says h=5 m=46
